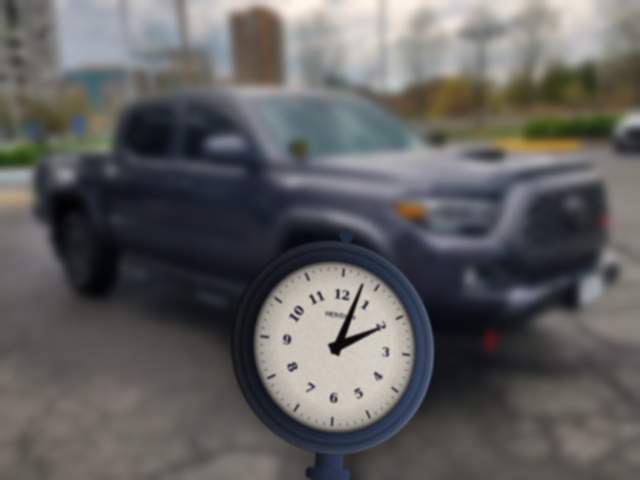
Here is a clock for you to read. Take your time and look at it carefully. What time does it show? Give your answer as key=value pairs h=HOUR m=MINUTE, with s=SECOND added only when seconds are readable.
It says h=2 m=3
